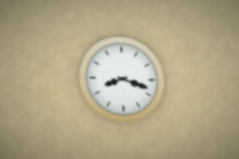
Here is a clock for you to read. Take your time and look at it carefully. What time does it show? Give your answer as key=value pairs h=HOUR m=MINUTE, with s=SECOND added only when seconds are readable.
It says h=8 m=18
